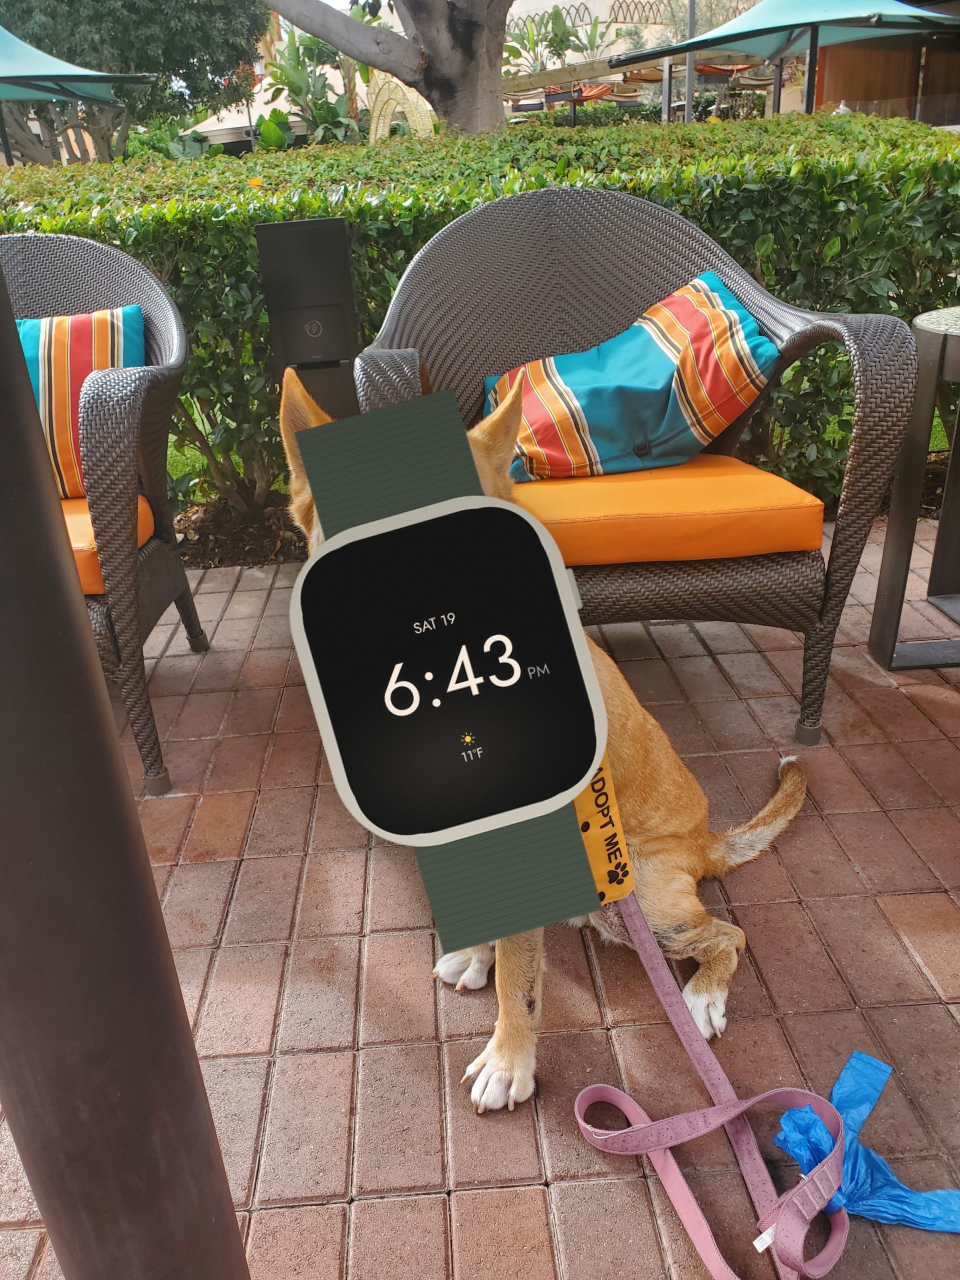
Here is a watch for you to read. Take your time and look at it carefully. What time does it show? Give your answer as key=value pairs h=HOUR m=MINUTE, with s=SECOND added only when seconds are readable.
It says h=6 m=43
